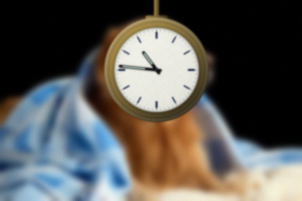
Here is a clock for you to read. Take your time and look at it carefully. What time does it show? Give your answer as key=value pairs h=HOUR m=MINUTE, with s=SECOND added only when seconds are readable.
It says h=10 m=46
